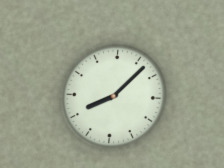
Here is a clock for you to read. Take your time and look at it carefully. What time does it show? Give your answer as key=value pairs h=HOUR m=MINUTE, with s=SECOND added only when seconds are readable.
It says h=8 m=7
